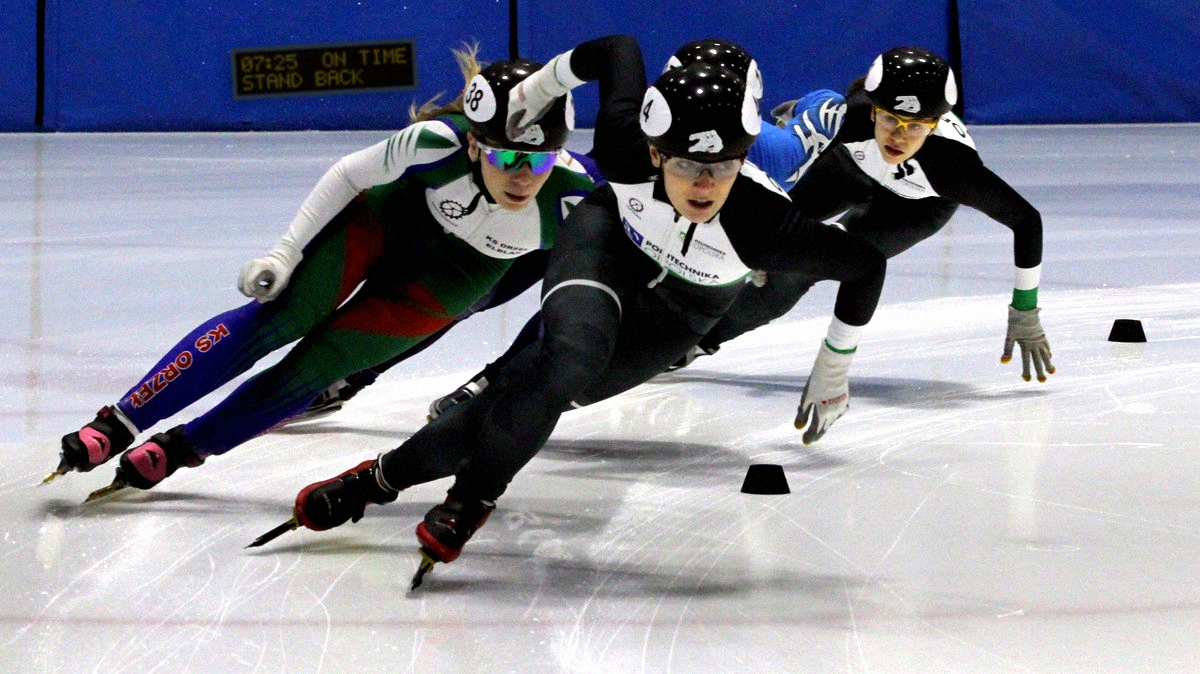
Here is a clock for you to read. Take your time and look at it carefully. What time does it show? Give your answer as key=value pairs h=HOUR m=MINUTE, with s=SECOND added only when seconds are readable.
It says h=7 m=25
